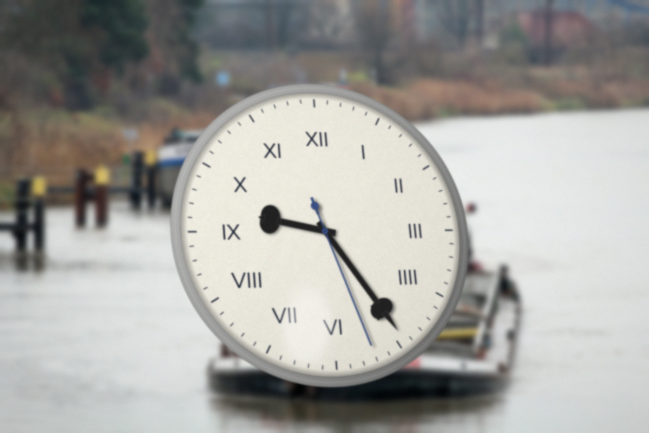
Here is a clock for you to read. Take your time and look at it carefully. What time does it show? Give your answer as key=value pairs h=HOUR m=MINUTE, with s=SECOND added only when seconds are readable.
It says h=9 m=24 s=27
